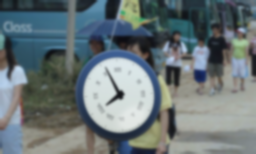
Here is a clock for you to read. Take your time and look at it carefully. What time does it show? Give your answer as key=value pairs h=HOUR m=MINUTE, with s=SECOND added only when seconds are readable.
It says h=7 m=56
